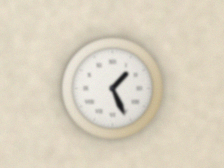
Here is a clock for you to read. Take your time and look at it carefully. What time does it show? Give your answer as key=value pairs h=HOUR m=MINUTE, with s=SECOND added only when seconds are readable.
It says h=1 m=26
